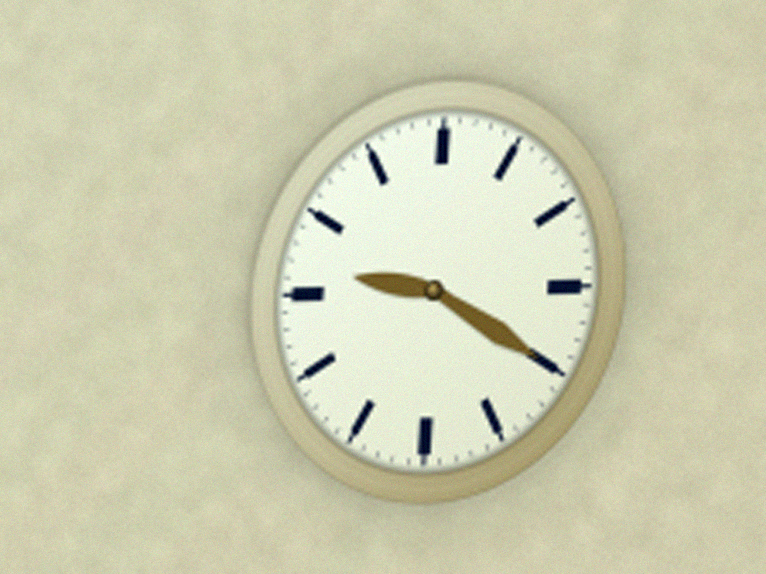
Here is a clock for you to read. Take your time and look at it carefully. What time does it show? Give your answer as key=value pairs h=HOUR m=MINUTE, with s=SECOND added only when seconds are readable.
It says h=9 m=20
